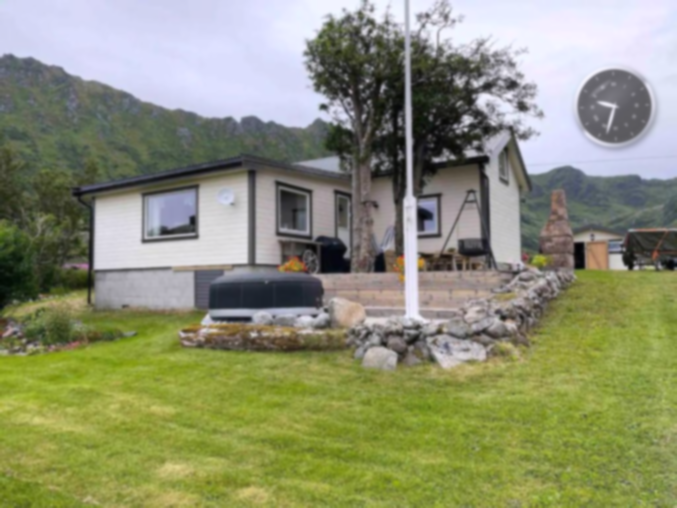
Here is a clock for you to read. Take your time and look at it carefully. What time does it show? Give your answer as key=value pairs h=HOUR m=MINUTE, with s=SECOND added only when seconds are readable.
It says h=9 m=33
